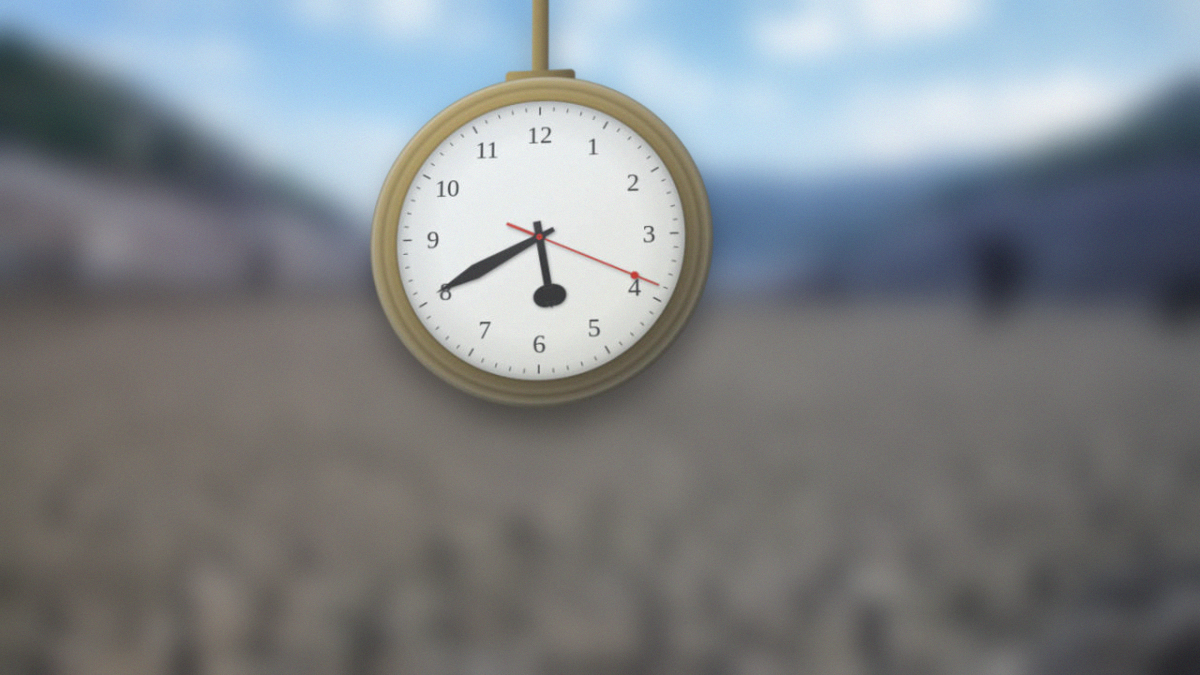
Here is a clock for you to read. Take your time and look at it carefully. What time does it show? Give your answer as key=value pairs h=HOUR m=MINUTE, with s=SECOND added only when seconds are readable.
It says h=5 m=40 s=19
